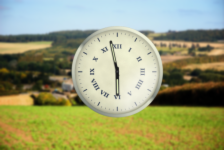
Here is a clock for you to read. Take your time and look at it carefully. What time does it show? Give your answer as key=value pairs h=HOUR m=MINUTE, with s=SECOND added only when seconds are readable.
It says h=5 m=58
